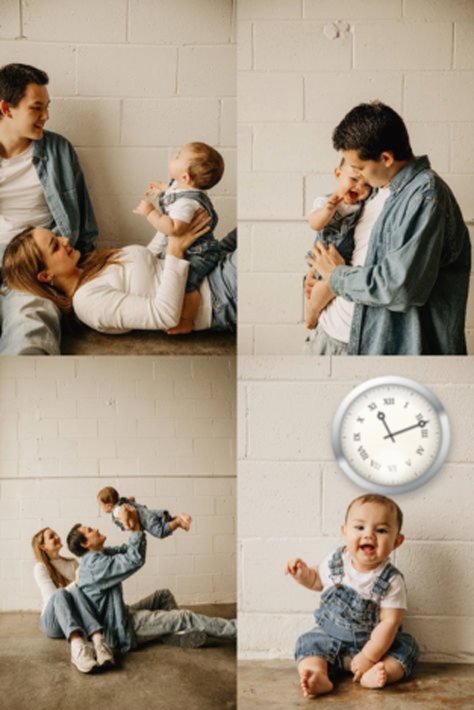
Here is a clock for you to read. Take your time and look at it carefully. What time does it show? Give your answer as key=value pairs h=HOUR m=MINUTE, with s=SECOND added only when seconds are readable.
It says h=11 m=12
